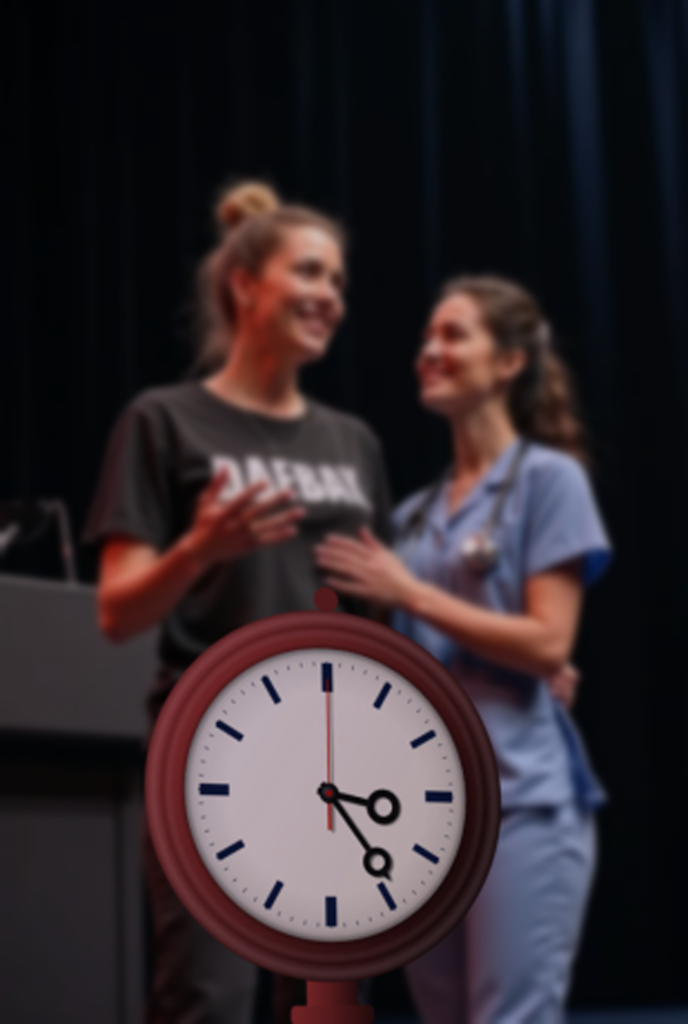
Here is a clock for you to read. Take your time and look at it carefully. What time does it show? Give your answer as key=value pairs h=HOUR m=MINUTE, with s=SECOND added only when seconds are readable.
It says h=3 m=24 s=0
